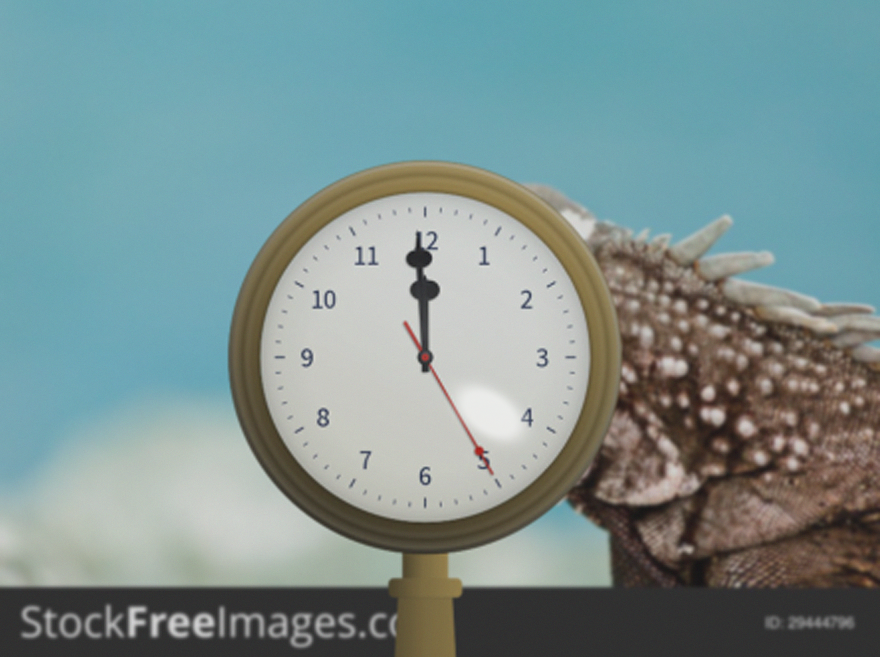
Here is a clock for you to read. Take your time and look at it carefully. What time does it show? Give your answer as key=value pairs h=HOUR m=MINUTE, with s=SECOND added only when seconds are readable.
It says h=11 m=59 s=25
